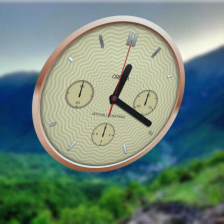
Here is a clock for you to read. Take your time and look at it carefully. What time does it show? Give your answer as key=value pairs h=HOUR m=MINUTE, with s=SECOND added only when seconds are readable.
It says h=12 m=19
